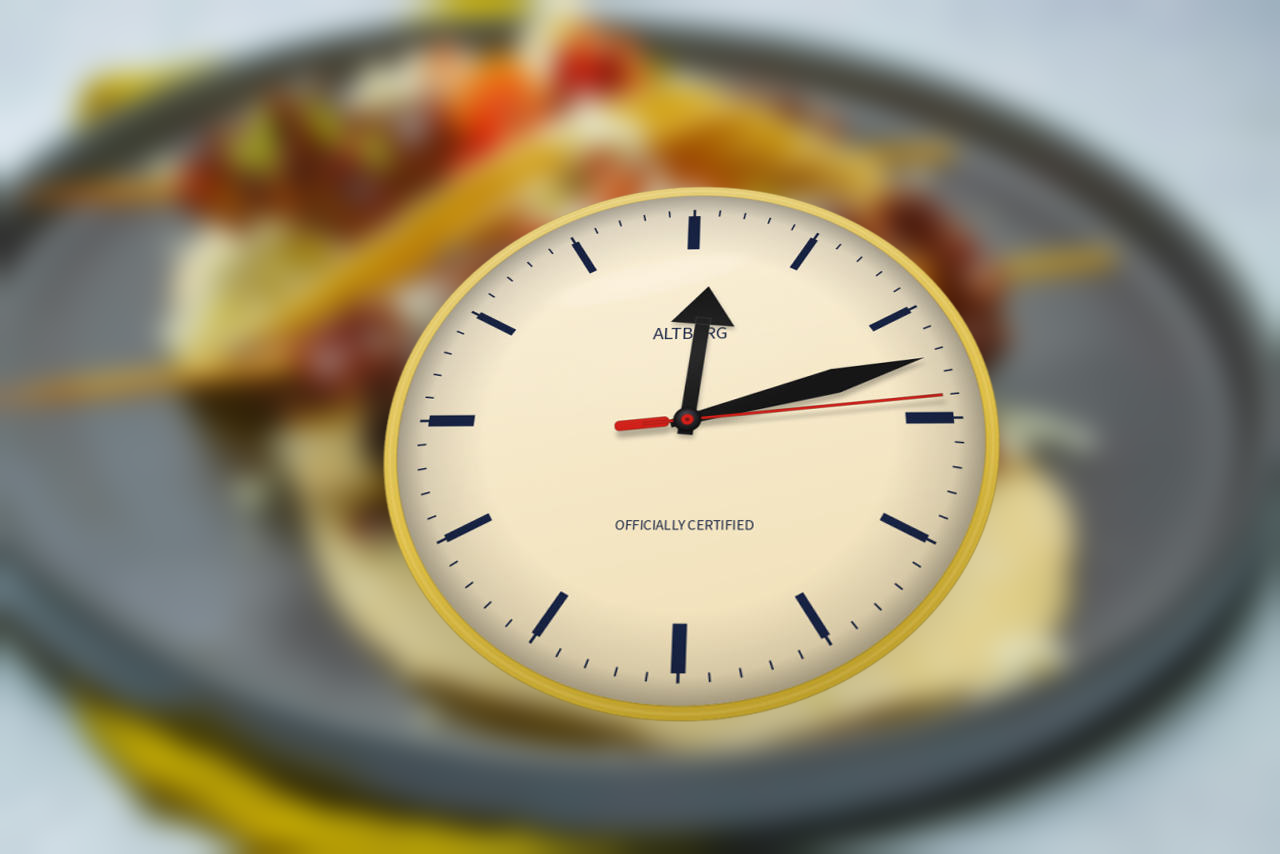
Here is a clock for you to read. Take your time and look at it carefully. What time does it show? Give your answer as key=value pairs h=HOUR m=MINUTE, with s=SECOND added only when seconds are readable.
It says h=12 m=12 s=14
